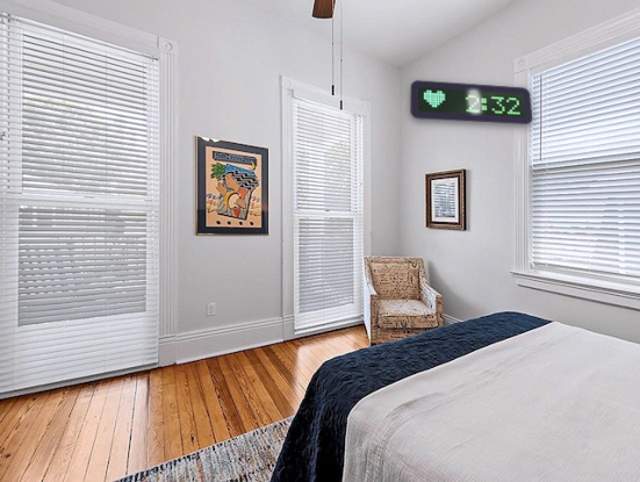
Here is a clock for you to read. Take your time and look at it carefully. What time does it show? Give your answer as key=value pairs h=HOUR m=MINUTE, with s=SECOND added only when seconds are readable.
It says h=2 m=32
